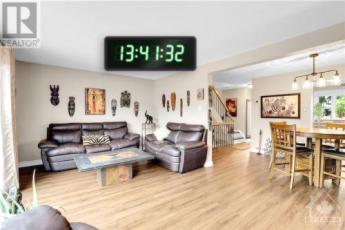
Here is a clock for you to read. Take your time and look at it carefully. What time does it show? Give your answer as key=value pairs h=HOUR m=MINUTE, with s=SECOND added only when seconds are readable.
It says h=13 m=41 s=32
